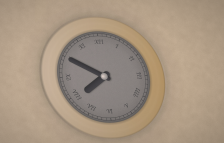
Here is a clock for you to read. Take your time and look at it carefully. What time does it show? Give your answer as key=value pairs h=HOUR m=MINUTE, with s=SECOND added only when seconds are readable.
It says h=7 m=50
